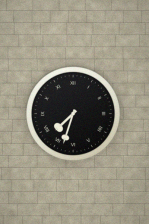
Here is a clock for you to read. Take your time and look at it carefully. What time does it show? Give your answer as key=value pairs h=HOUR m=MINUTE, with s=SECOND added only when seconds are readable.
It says h=7 m=33
